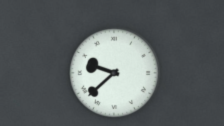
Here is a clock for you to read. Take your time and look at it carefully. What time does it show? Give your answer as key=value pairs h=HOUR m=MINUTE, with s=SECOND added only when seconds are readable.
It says h=9 m=38
